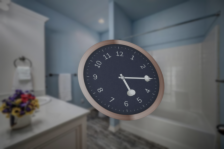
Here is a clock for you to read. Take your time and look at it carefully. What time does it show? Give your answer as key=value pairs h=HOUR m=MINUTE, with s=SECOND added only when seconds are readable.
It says h=5 m=15
